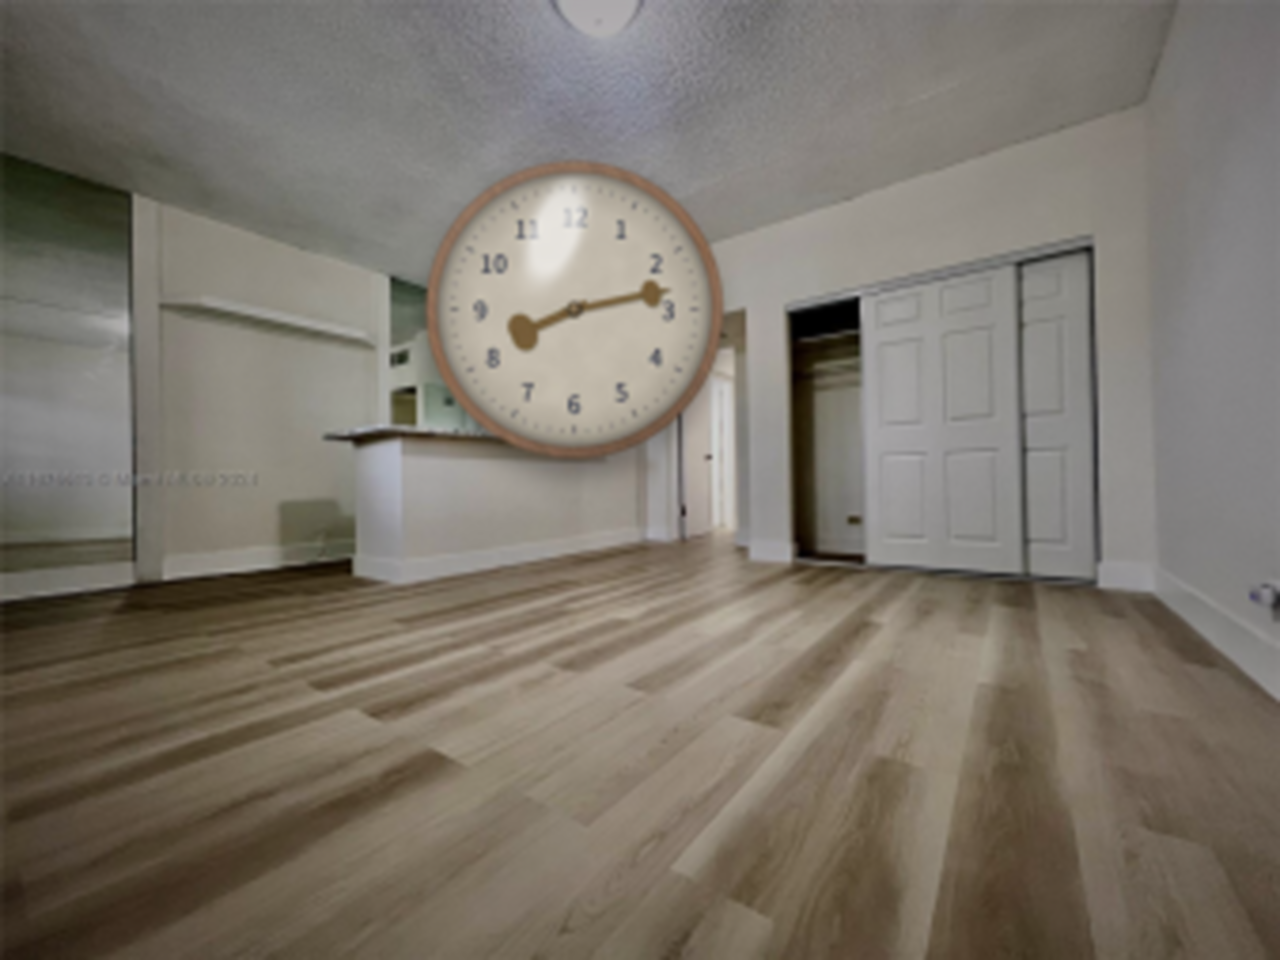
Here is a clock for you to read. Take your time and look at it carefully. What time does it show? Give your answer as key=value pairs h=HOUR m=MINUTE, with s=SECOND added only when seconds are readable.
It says h=8 m=13
